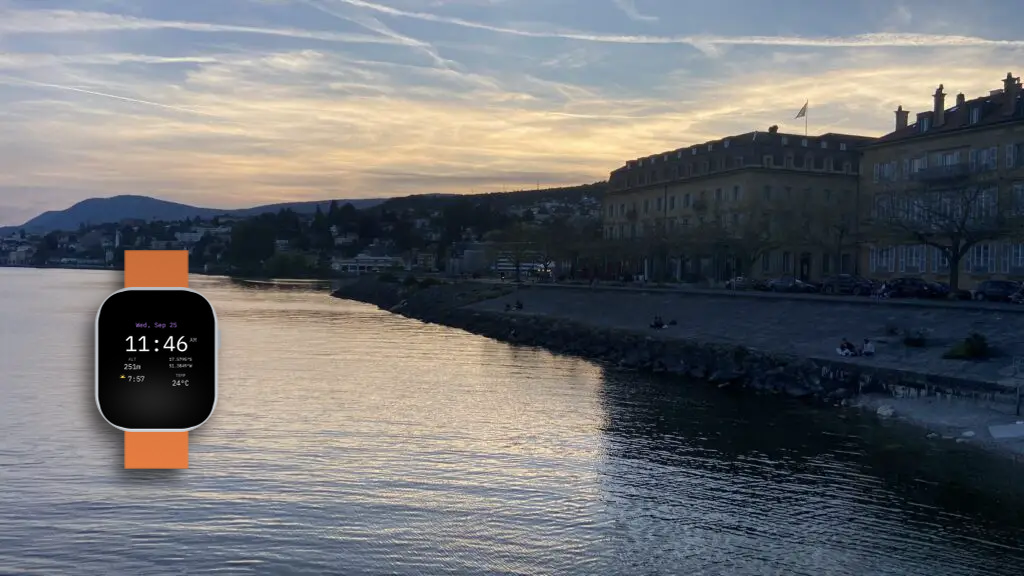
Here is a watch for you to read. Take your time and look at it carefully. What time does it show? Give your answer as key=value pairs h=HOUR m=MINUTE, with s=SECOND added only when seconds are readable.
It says h=11 m=46
